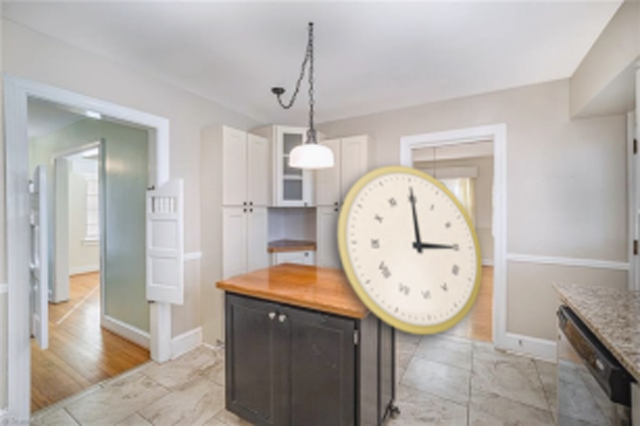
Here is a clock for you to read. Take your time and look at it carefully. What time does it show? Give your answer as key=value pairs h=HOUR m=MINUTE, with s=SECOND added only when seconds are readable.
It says h=3 m=0
